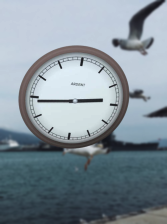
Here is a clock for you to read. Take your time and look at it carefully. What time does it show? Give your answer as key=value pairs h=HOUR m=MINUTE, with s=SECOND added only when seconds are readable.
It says h=2 m=44
